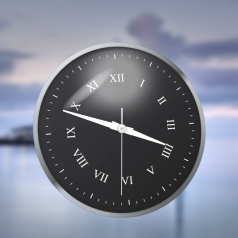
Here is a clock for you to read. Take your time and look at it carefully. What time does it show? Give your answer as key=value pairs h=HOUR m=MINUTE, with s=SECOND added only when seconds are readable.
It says h=3 m=48 s=31
